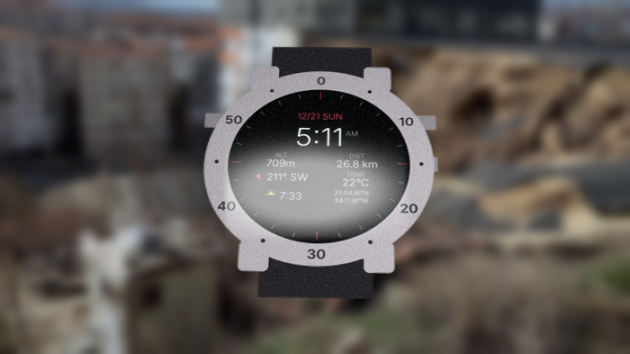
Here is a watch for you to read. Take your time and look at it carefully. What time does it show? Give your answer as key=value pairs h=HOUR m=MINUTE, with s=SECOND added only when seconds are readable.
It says h=5 m=11
